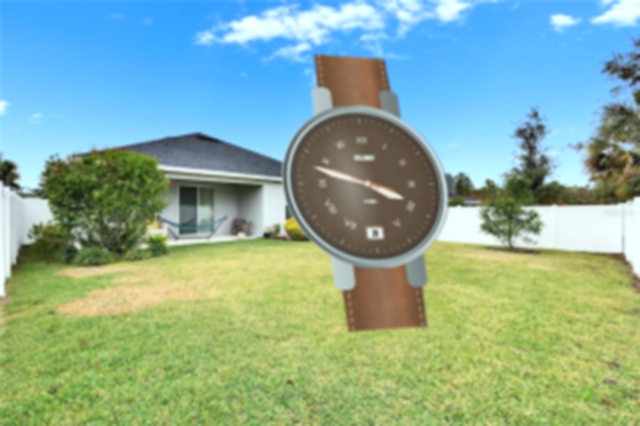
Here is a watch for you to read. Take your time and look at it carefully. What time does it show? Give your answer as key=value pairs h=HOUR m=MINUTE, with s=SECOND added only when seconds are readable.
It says h=3 m=48
